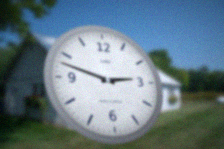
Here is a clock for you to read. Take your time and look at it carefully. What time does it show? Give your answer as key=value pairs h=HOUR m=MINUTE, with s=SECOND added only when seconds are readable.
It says h=2 m=48
